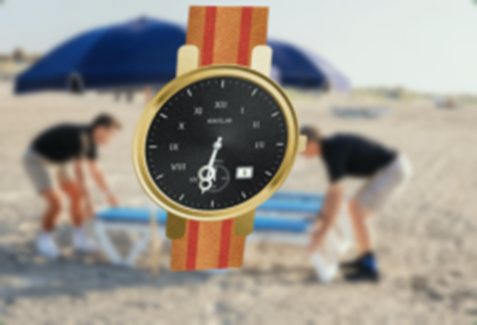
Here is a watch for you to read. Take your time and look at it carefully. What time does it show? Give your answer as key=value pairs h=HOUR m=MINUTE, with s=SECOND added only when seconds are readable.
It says h=6 m=32
